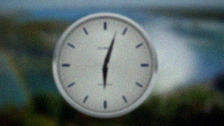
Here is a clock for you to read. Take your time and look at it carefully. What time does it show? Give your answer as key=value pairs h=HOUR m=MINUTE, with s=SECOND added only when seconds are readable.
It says h=6 m=3
